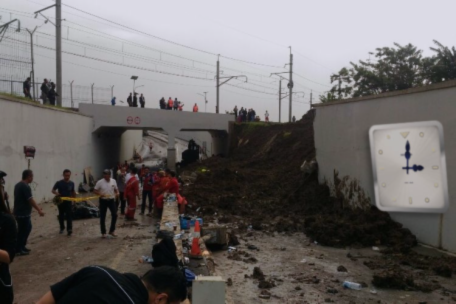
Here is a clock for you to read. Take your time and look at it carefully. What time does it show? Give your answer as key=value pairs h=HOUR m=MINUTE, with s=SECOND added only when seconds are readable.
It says h=3 m=1
